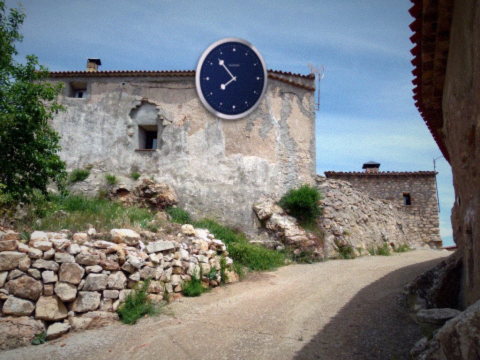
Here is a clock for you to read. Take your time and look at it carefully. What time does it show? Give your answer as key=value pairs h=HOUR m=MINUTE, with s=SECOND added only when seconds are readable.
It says h=7 m=53
